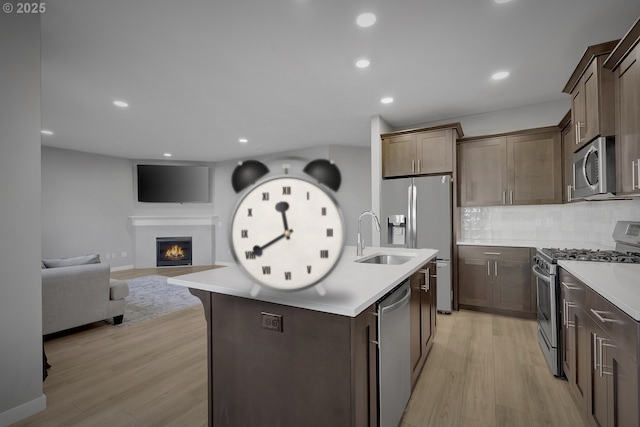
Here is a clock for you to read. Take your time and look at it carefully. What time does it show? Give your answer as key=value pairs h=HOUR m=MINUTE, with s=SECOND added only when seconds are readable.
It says h=11 m=40
